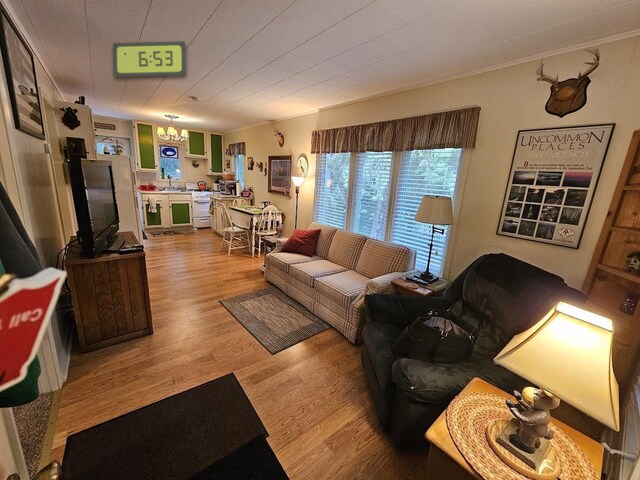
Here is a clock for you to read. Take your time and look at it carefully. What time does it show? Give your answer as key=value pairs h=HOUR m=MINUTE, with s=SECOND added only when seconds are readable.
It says h=6 m=53
